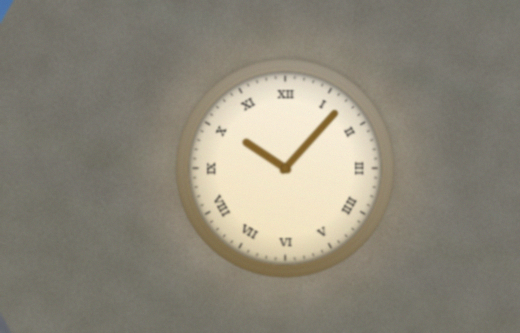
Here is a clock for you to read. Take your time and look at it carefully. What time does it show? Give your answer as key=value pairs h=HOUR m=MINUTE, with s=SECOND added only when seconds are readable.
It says h=10 m=7
